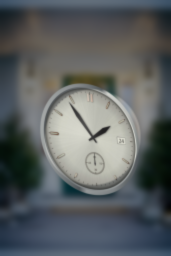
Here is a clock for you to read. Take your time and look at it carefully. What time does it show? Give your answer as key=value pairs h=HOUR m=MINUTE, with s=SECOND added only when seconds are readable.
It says h=1 m=54
